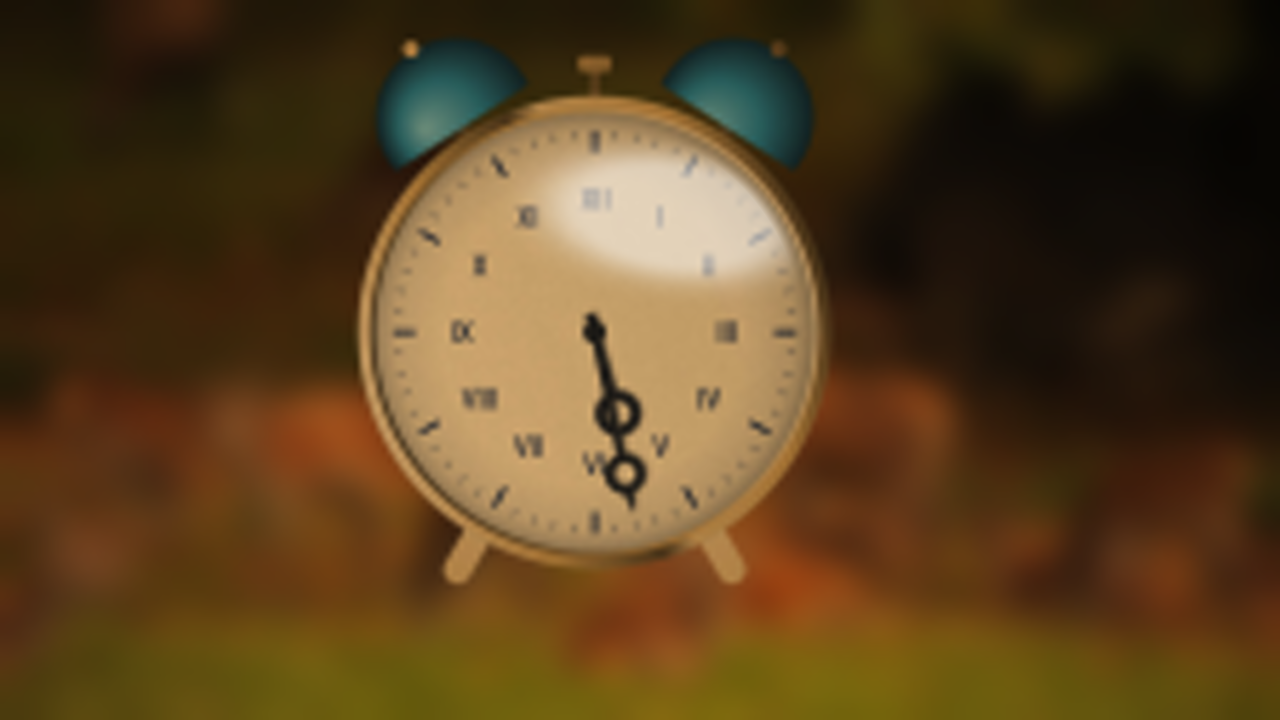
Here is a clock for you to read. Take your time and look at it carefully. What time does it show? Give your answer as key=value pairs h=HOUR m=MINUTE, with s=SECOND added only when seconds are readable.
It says h=5 m=28
